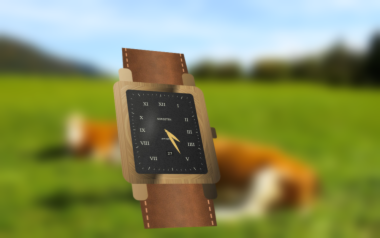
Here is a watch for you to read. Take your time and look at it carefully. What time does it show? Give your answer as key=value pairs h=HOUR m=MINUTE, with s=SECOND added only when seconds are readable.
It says h=4 m=26
